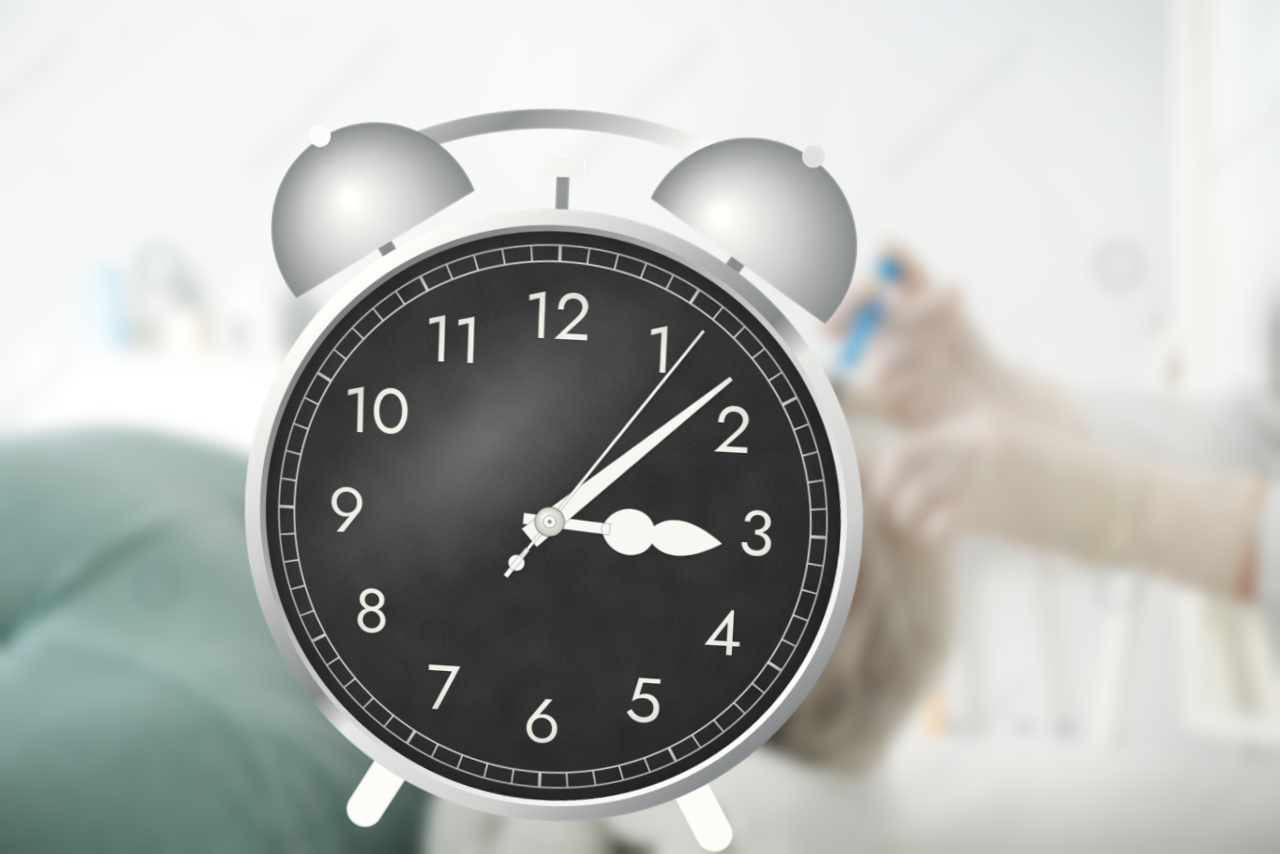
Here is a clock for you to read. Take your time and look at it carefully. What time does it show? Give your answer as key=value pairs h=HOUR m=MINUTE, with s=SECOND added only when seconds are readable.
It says h=3 m=8 s=6
